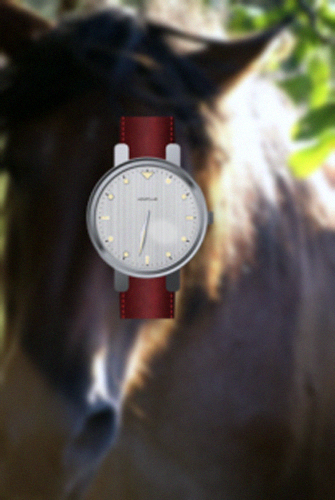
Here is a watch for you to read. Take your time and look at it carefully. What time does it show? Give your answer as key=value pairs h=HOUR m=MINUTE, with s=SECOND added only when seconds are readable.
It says h=6 m=32
